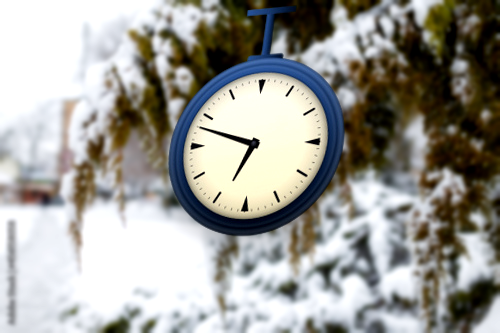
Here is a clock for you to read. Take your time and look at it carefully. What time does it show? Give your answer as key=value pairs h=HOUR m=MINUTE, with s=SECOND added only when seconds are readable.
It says h=6 m=48
